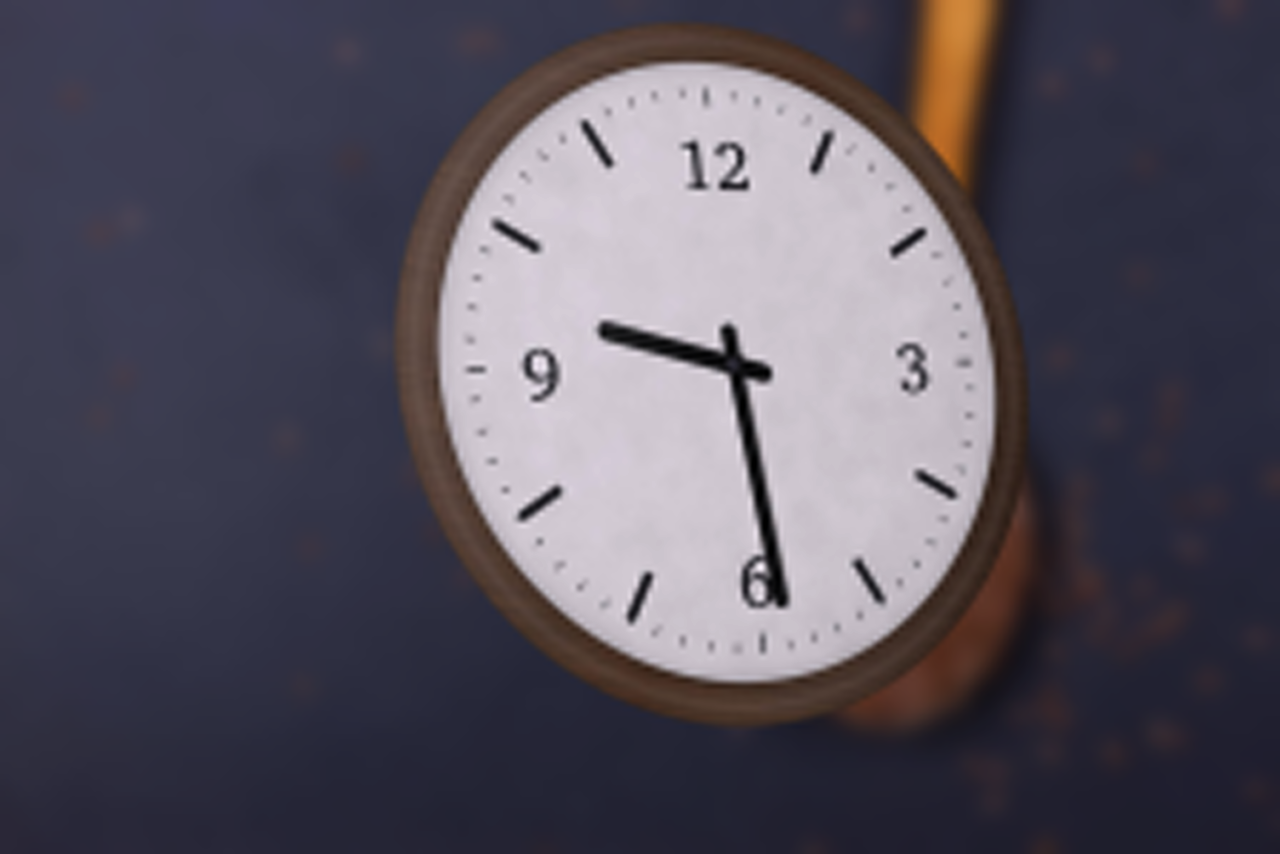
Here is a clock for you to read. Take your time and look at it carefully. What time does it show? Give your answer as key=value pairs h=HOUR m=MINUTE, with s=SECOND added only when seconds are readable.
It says h=9 m=29
